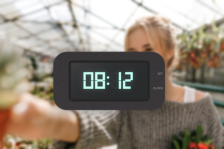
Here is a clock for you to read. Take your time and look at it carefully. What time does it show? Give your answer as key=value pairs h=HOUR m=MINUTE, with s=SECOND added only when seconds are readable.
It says h=8 m=12
